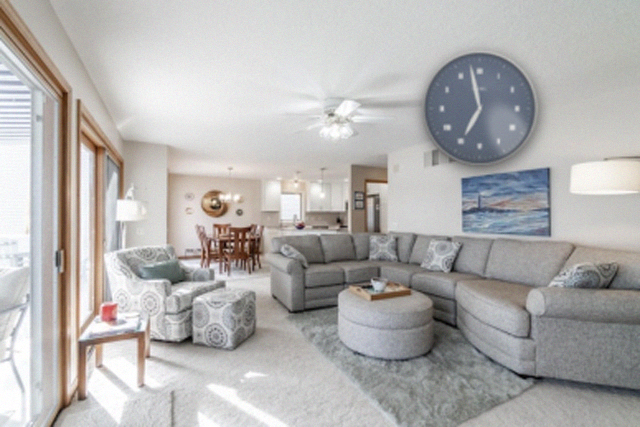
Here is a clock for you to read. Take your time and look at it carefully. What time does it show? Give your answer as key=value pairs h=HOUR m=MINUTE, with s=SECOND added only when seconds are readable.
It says h=6 m=58
